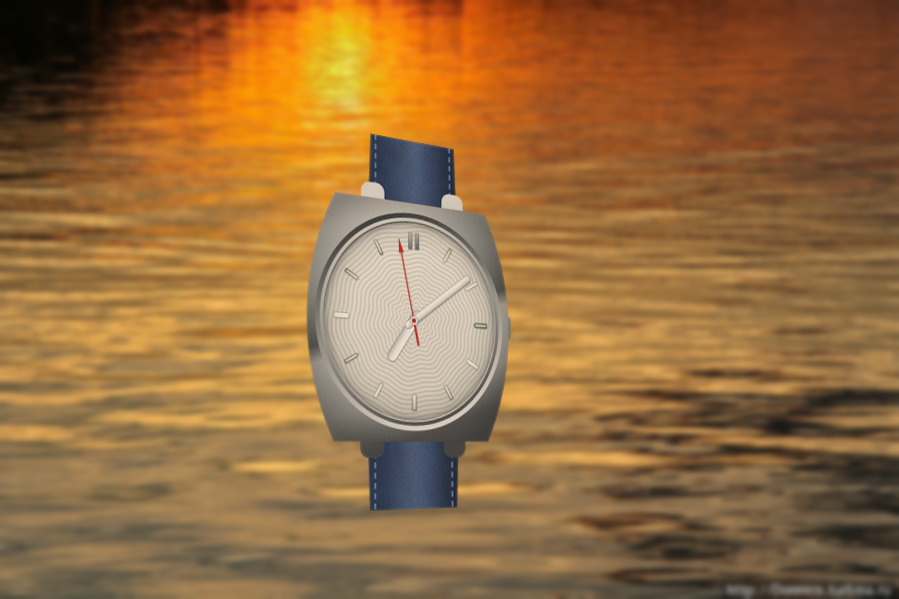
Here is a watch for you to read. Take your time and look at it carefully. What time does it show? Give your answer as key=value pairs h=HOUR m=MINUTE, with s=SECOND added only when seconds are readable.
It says h=7 m=8 s=58
